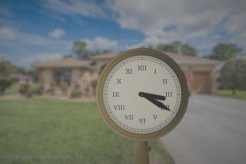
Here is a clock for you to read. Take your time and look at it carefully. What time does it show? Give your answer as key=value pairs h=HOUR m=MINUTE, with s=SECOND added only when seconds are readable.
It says h=3 m=20
